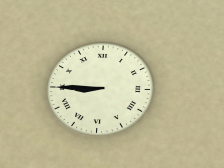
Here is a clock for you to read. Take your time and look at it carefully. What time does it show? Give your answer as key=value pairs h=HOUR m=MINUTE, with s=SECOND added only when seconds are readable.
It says h=8 m=45
